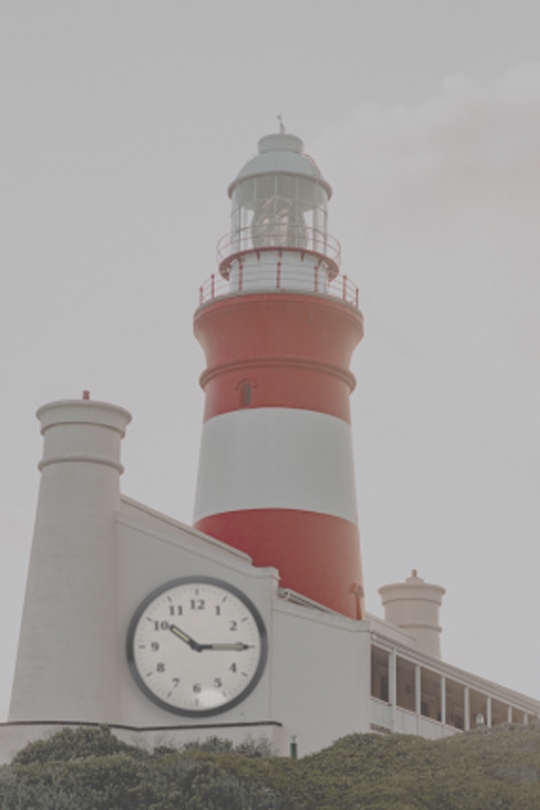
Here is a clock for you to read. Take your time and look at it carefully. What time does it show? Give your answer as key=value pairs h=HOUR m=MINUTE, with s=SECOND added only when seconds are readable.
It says h=10 m=15
